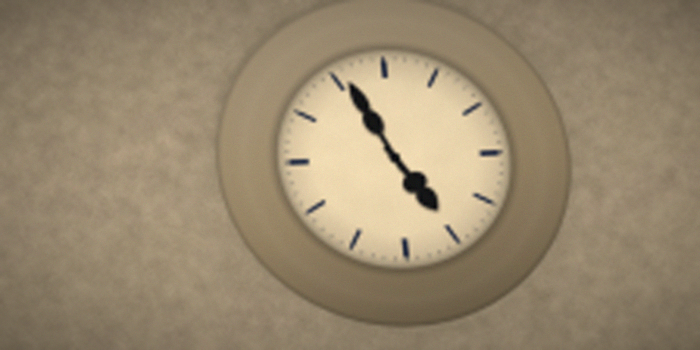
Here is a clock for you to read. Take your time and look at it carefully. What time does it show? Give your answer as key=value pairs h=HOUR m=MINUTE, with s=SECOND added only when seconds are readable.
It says h=4 m=56
